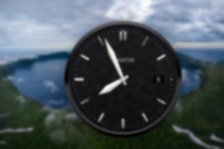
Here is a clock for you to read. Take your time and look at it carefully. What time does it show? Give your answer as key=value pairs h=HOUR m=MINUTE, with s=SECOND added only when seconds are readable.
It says h=7 m=56
